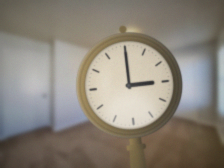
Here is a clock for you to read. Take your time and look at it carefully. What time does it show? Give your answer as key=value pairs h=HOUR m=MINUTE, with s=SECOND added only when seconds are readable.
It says h=3 m=0
